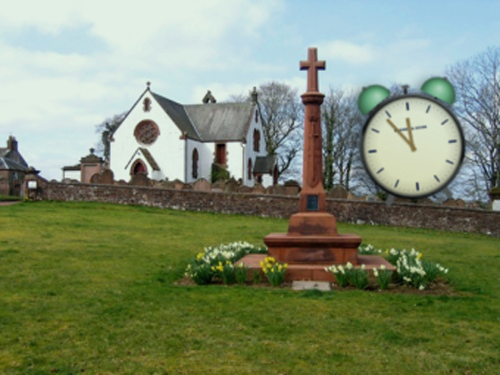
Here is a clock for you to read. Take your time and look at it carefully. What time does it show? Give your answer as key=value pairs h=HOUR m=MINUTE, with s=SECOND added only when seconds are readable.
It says h=11 m=54
